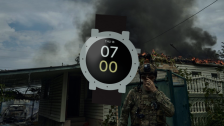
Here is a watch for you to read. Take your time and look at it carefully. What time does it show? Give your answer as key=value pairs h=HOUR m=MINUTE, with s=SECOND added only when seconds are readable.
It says h=7 m=0
